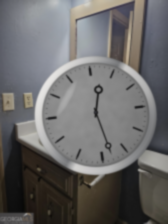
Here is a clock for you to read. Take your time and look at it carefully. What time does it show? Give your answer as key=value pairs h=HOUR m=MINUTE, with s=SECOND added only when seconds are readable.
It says h=12 m=28
